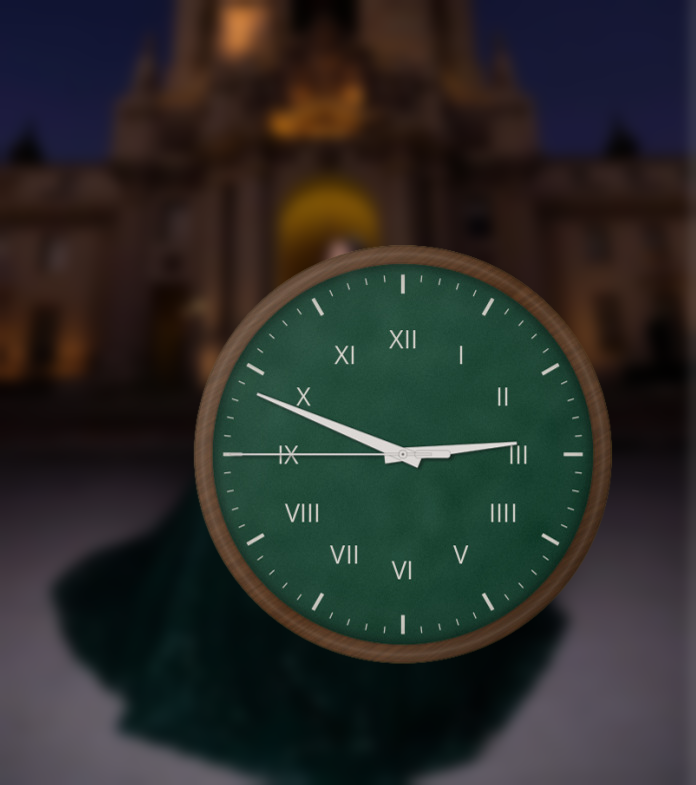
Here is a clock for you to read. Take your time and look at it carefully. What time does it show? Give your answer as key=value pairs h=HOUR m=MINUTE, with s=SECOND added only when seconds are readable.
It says h=2 m=48 s=45
